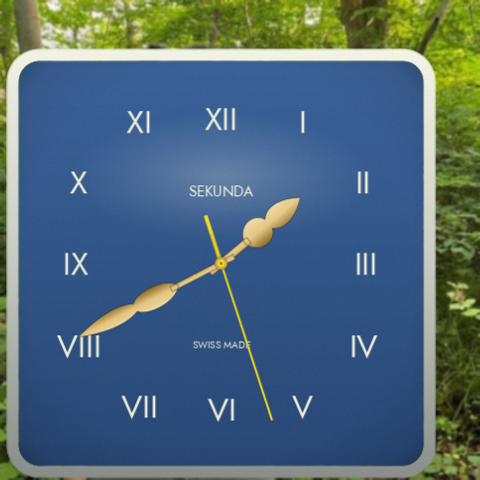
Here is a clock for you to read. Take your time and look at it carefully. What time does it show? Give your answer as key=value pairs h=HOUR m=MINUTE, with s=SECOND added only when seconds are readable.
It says h=1 m=40 s=27
